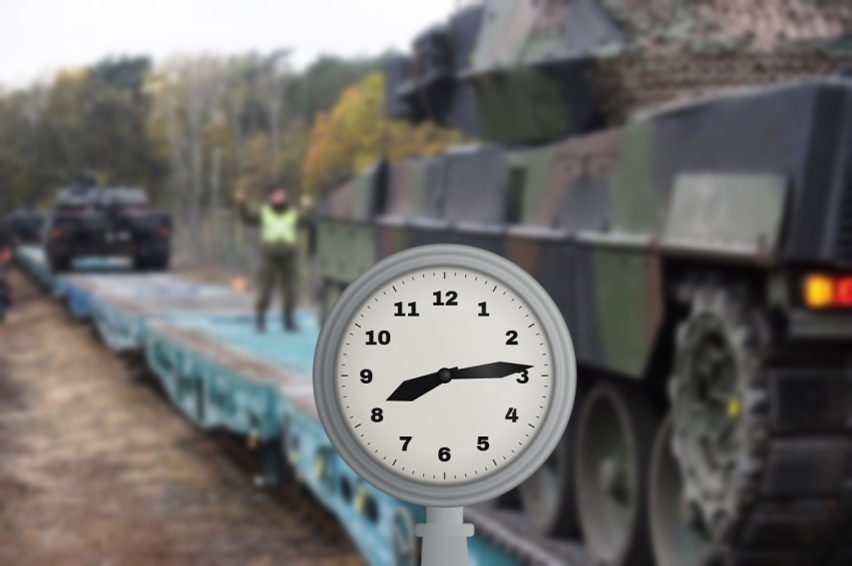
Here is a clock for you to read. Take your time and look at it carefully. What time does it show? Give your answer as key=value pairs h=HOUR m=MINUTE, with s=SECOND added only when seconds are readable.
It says h=8 m=14
